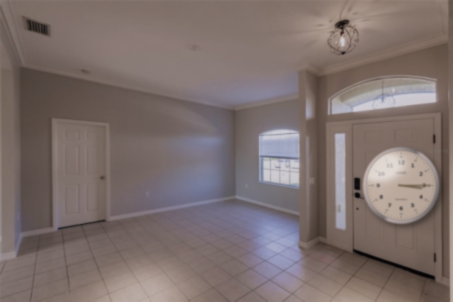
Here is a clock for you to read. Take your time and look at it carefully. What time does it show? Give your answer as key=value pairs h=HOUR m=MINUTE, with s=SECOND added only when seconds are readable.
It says h=3 m=15
